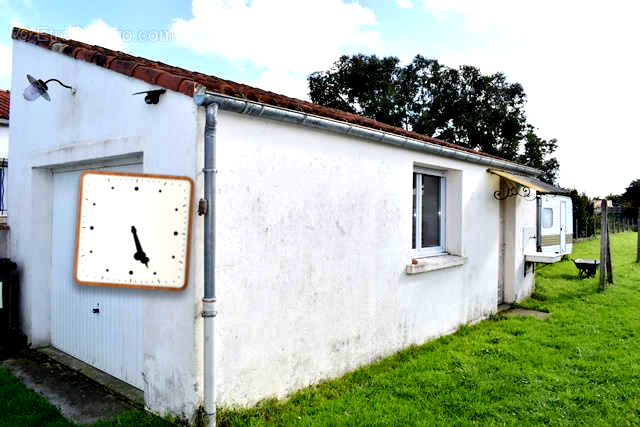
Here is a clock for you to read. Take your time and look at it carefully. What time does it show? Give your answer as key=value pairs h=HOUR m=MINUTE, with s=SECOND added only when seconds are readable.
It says h=5 m=26
